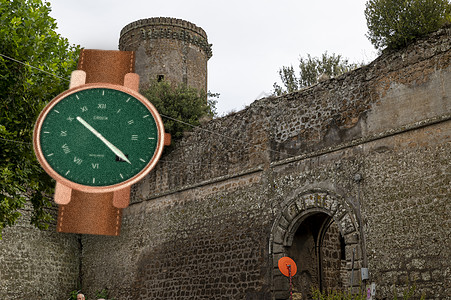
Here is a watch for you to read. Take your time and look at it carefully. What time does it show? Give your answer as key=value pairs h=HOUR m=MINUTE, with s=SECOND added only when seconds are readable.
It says h=10 m=22
